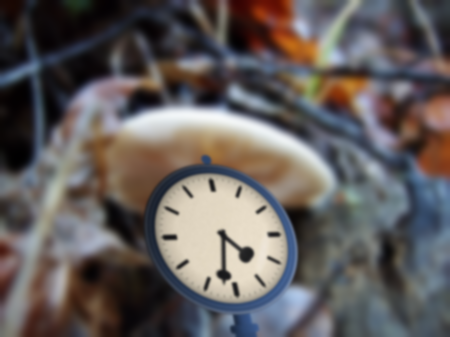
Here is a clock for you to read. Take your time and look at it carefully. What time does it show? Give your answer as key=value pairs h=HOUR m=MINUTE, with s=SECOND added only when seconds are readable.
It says h=4 m=32
